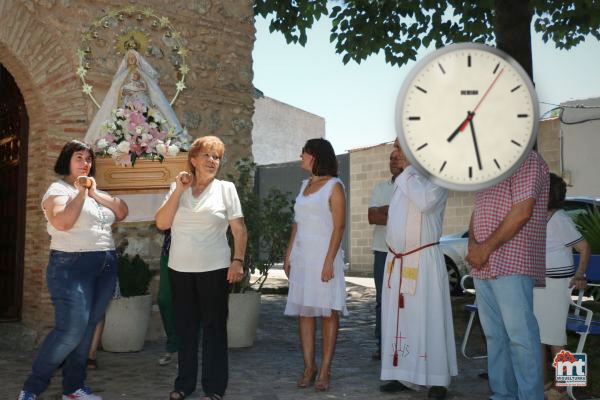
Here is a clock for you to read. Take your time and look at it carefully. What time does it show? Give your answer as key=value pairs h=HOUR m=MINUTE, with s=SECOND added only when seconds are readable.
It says h=7 m=28 s=6
